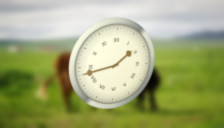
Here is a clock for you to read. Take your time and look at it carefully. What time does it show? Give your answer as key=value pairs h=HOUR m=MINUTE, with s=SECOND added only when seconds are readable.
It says h=1 m=43
